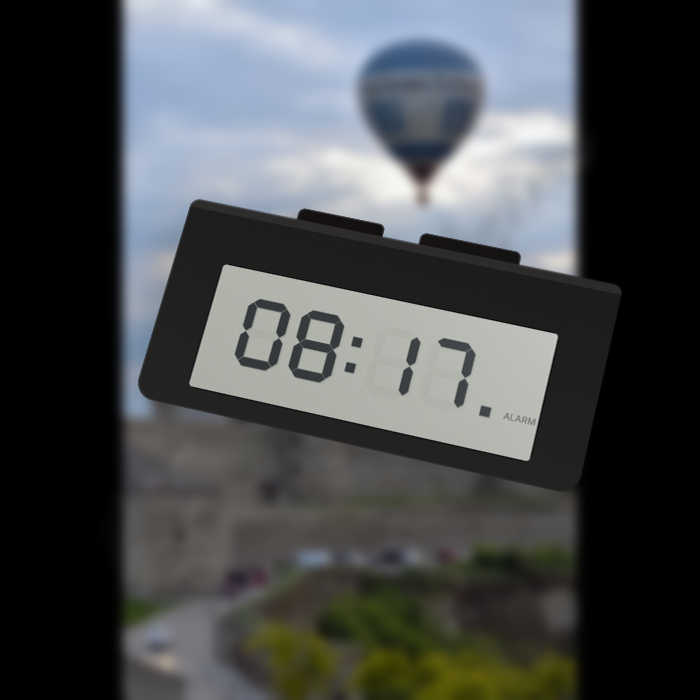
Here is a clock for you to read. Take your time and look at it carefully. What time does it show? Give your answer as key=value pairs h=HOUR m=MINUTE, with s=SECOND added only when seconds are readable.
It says h=8 m=17
